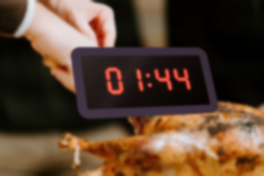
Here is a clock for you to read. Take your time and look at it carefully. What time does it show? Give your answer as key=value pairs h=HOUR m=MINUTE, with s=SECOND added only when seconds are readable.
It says h=1 m=44
